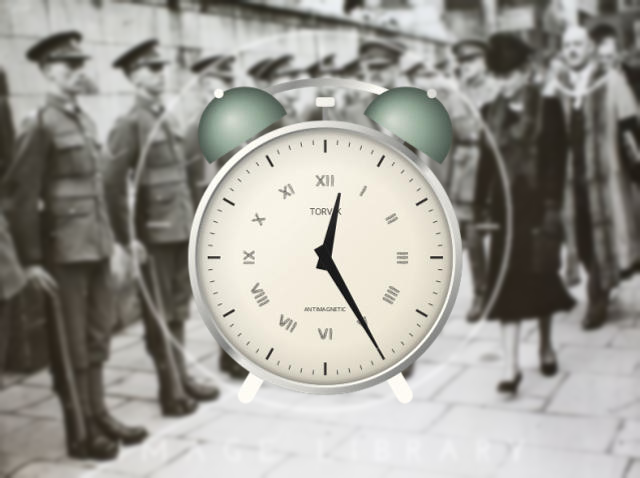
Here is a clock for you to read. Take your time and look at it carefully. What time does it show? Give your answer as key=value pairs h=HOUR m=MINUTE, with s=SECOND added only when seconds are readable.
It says h=12 m=25
